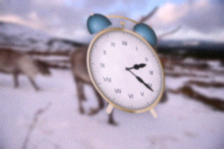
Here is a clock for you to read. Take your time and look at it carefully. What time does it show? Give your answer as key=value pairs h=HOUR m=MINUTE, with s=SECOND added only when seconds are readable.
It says h=2 m=21
